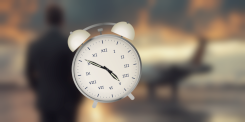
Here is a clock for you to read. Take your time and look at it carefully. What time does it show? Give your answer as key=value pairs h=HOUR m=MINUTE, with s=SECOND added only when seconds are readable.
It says h=4 m=51
